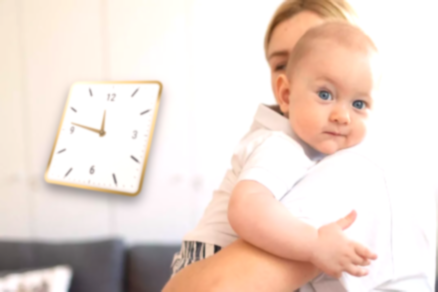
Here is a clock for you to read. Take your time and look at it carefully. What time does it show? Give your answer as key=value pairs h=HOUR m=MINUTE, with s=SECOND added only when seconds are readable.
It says h=11 m=47
